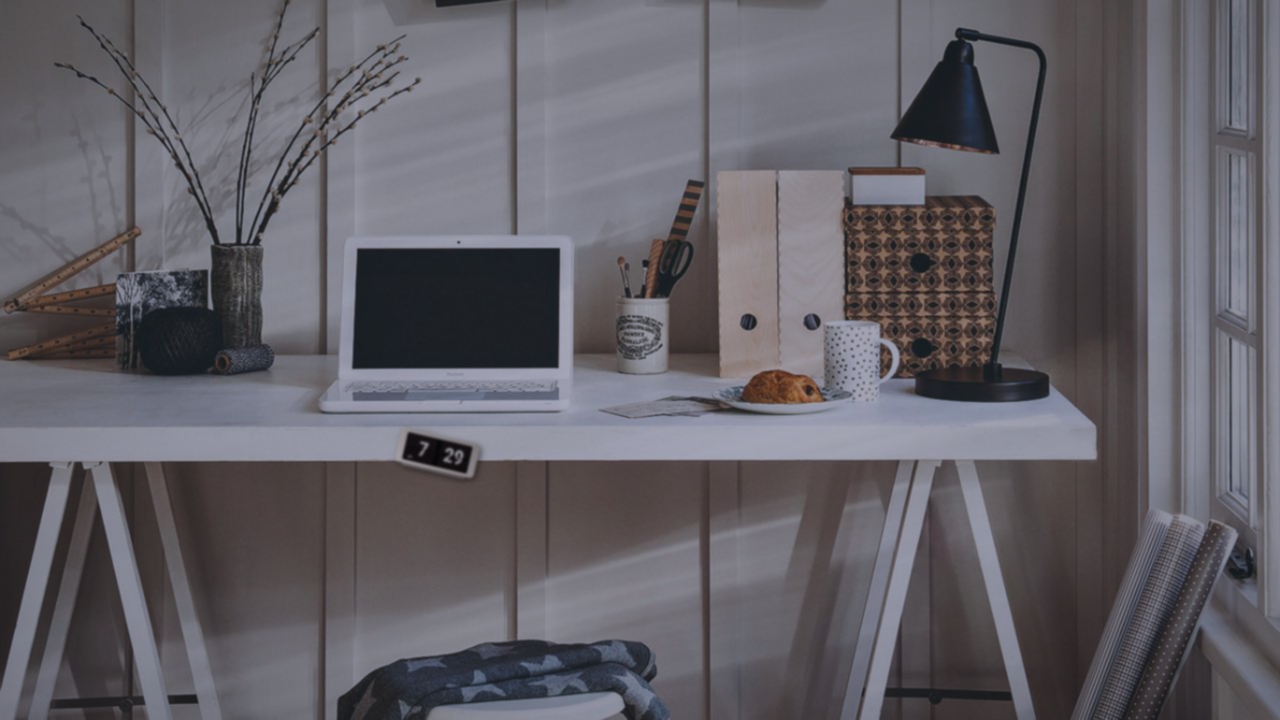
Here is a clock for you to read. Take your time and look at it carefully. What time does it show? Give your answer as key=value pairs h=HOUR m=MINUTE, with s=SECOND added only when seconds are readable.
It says h=7 m=29
